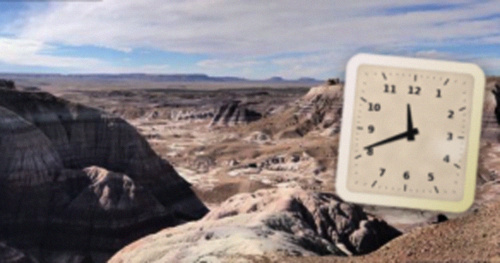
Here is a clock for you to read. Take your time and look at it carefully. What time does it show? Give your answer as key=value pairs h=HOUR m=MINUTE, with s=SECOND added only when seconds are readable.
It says h=11 m=41
